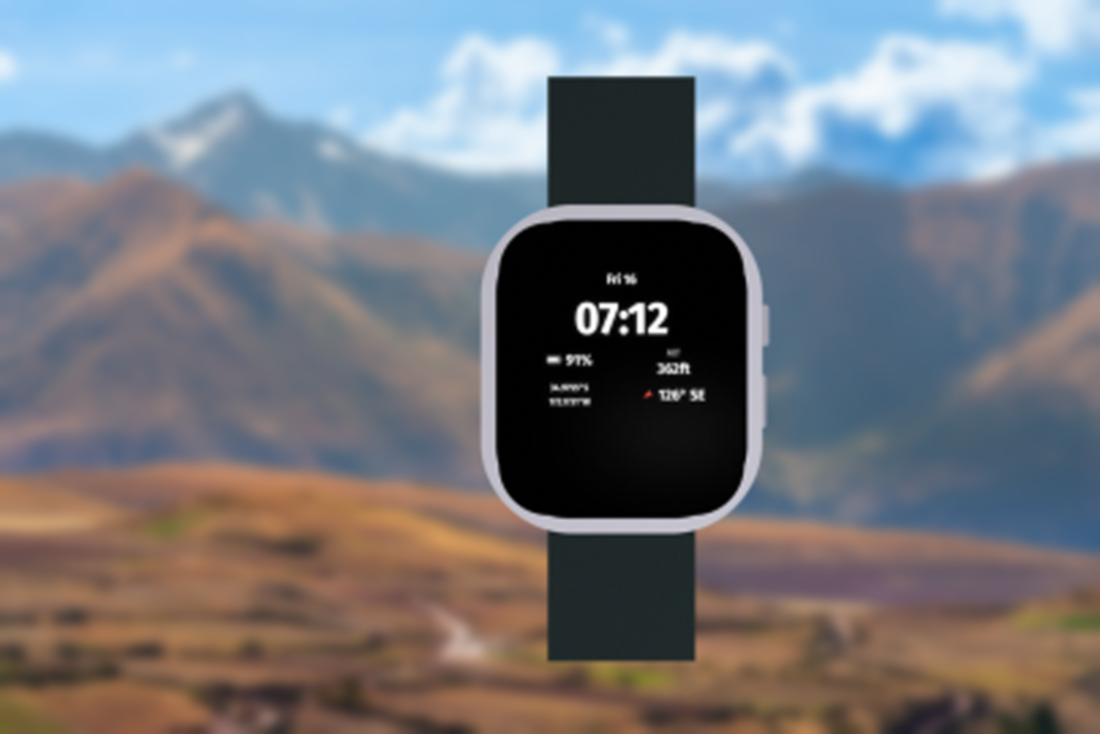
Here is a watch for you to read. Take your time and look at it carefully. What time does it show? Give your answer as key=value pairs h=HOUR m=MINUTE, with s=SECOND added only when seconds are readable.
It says h=7 m=12
